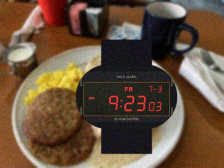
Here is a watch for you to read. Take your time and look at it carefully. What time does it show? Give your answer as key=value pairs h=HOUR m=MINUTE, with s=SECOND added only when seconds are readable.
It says h=9 m=23 s=3
